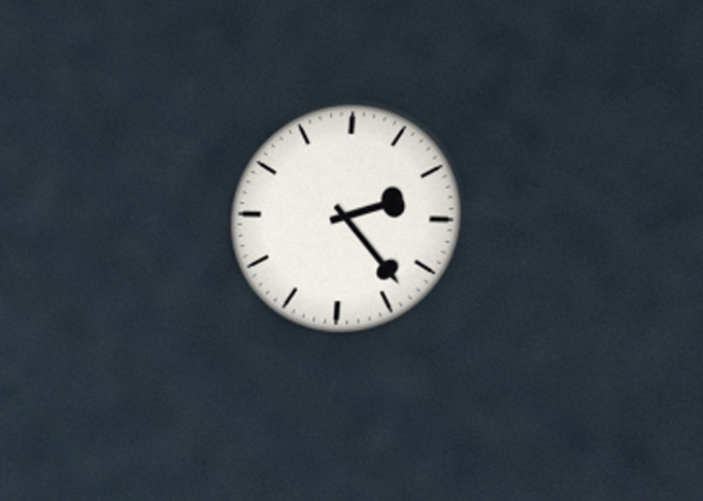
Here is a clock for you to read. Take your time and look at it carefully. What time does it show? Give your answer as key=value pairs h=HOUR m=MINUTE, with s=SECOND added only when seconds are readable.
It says h=2 m=23
